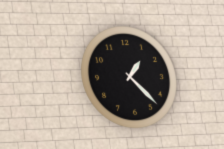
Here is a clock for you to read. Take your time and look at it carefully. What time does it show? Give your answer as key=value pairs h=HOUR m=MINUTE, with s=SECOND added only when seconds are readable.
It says h=1 m=23
